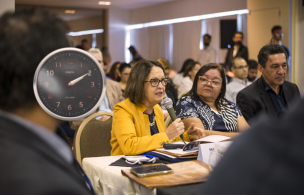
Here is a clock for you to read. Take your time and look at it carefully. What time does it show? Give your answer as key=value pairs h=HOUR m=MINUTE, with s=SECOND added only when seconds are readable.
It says h=2 m=10
